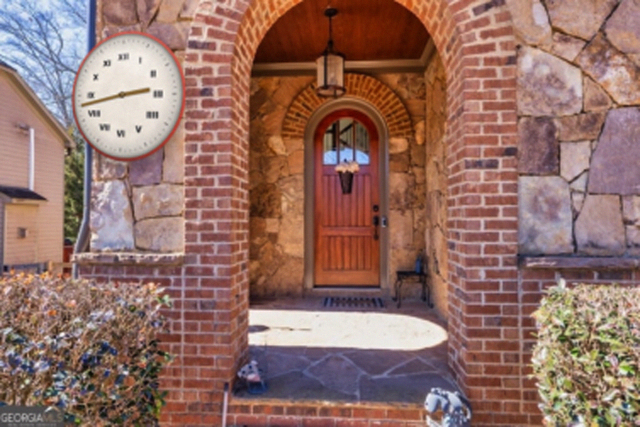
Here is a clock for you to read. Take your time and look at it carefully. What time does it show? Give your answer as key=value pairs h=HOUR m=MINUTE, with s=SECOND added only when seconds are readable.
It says h=2 m=43
